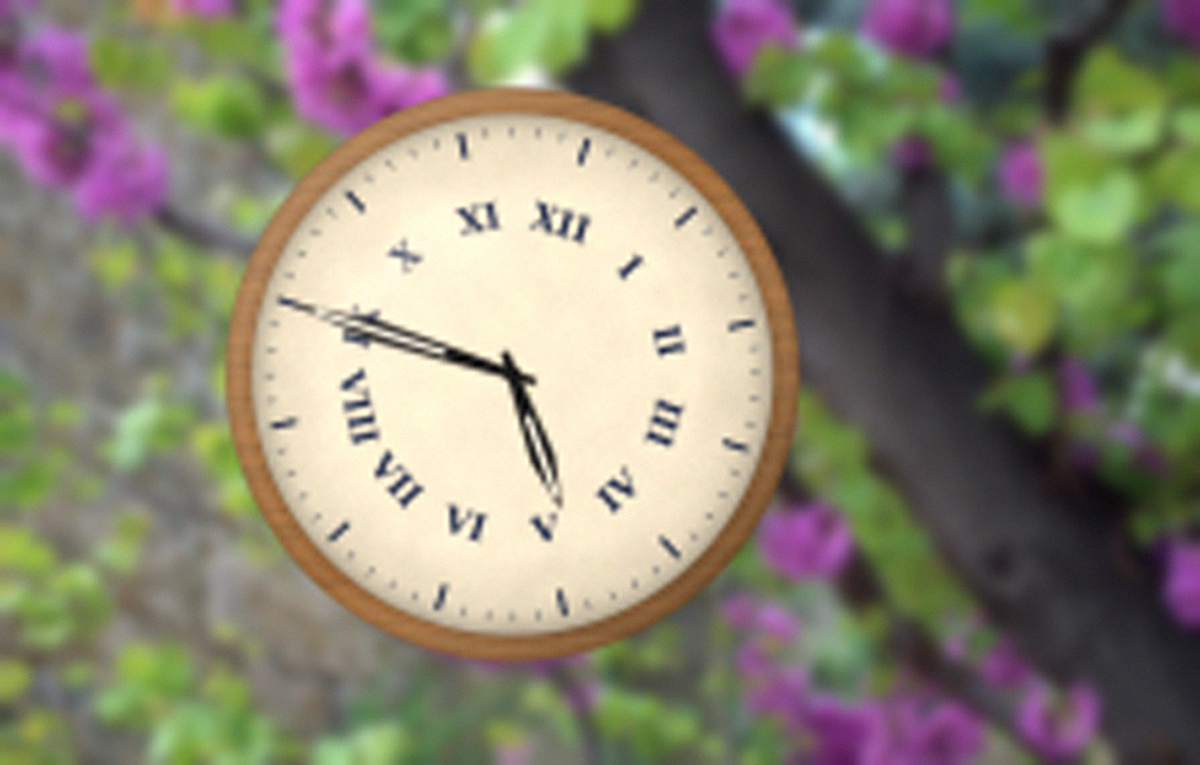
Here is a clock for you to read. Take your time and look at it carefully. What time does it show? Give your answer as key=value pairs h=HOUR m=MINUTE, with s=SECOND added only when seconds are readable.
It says h=4 m=45
